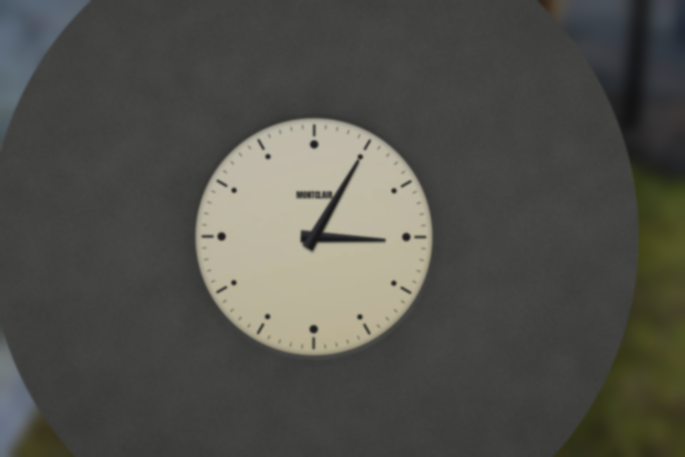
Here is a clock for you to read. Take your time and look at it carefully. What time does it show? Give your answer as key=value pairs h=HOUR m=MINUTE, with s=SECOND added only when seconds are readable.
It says h=3 m=5
